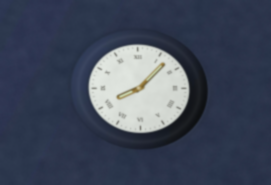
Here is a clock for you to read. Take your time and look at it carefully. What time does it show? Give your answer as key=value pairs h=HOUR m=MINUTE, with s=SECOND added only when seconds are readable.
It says h=8 m=7
